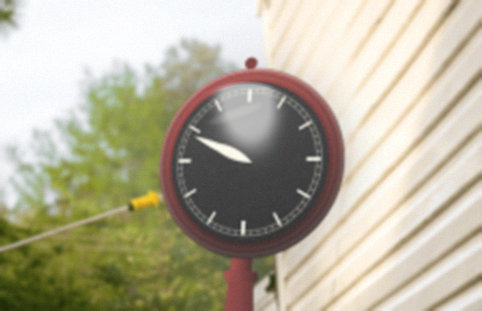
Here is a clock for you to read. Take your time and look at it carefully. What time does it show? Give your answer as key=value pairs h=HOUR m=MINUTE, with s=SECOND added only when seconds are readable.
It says h=9 m=49
